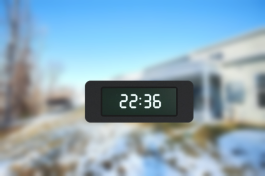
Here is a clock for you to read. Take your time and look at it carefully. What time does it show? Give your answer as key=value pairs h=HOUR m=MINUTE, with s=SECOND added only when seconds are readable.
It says h=22 m=36
